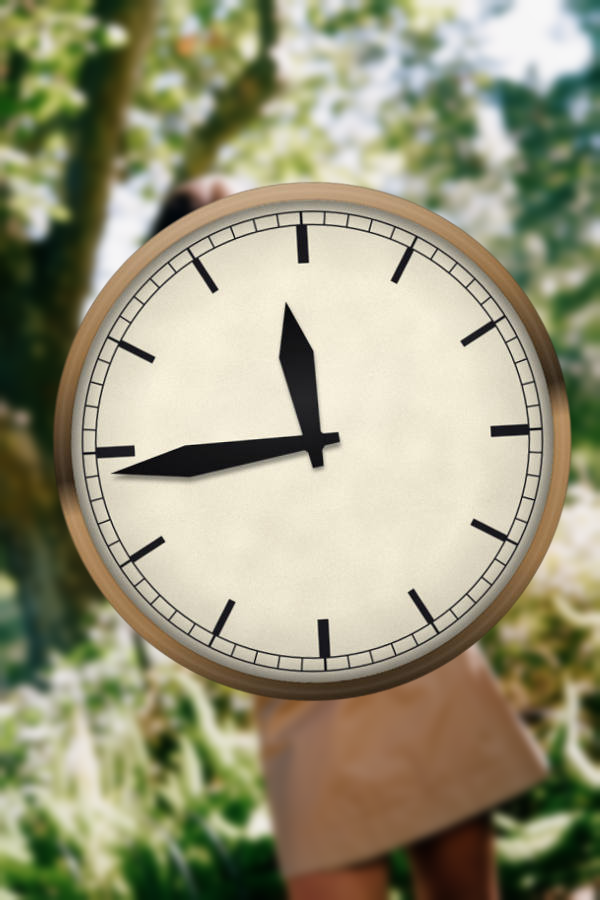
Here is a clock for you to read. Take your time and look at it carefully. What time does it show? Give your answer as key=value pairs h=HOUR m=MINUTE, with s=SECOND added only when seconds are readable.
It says h=11 m=44
